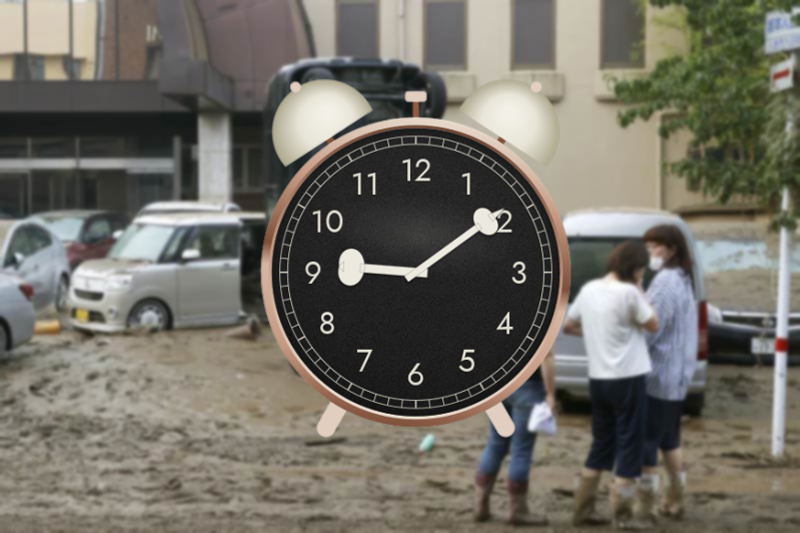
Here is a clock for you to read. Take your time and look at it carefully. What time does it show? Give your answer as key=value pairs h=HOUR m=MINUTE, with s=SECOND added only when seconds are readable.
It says h=9 m=9
